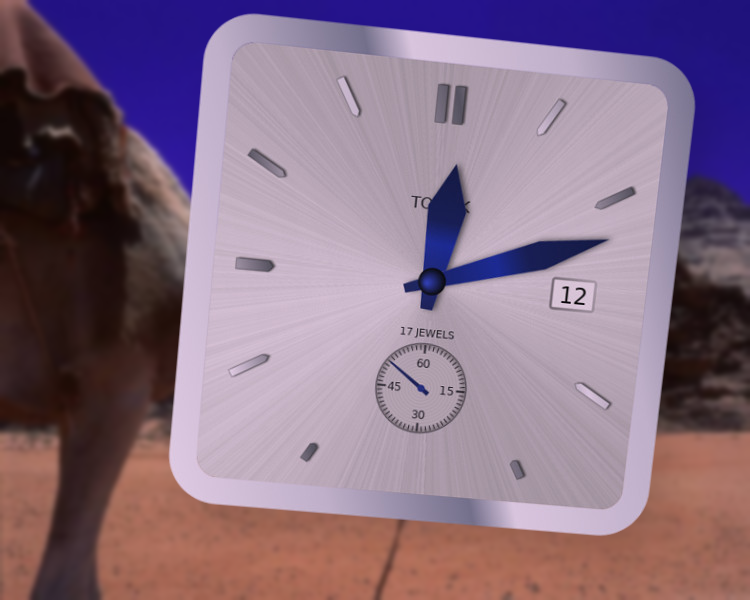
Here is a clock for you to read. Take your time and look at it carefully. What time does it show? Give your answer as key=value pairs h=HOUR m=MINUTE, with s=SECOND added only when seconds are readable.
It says h=12 m=11 s=51
